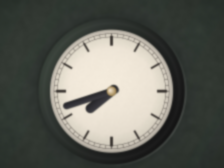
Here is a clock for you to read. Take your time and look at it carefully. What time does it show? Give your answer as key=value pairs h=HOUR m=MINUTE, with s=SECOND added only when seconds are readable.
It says h=7 m=42
